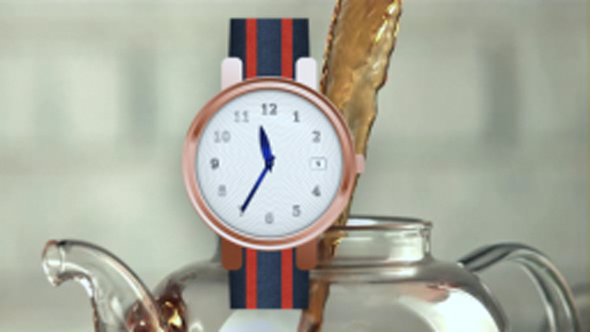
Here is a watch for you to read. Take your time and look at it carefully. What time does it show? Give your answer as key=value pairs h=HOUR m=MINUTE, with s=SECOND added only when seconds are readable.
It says h=11 m=35
